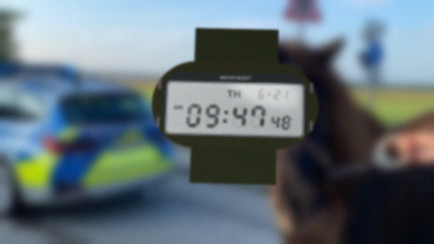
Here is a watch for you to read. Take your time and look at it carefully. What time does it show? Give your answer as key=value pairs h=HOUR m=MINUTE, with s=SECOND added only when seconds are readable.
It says h=9 m=47 s=48
